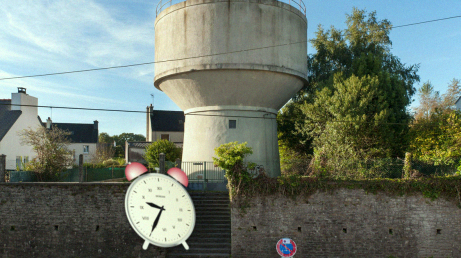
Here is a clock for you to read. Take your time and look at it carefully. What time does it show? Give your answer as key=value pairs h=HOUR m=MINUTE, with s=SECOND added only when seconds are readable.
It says h=9 m=35
